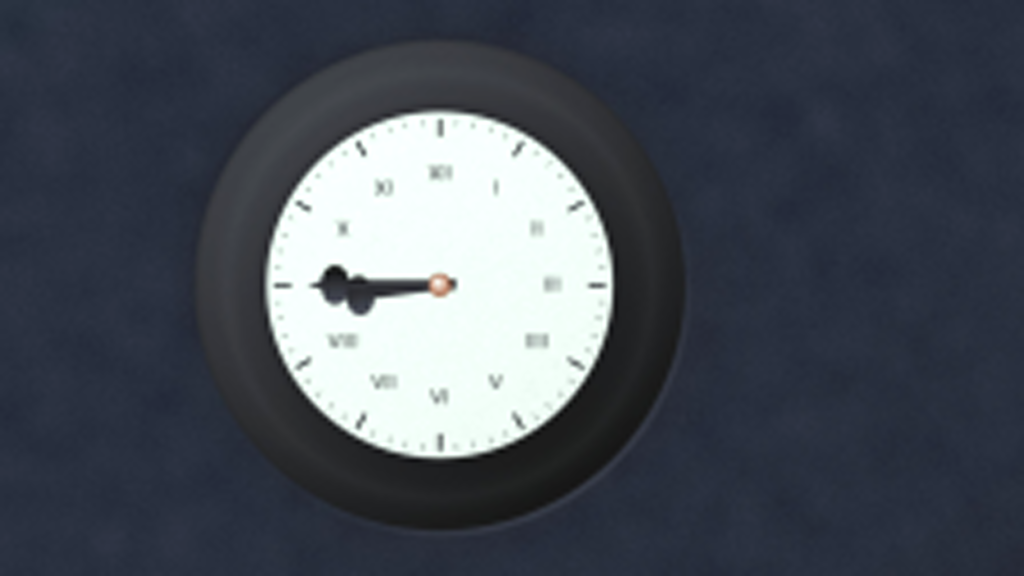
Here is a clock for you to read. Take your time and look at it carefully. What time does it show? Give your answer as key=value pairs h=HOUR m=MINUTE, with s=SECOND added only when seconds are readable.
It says h=8 m=45
